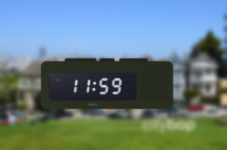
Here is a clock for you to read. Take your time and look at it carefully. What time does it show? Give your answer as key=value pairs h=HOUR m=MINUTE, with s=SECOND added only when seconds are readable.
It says h=11 m=59
